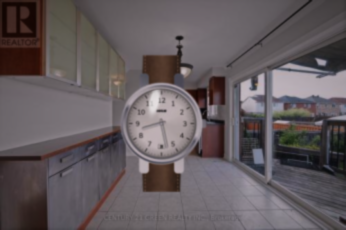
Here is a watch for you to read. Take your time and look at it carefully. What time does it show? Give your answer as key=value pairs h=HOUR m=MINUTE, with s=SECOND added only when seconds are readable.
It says h=8 m=28
